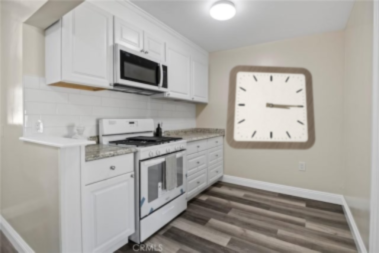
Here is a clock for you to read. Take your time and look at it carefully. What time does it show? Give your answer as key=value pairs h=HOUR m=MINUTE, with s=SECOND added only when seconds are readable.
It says h=3 m=15
